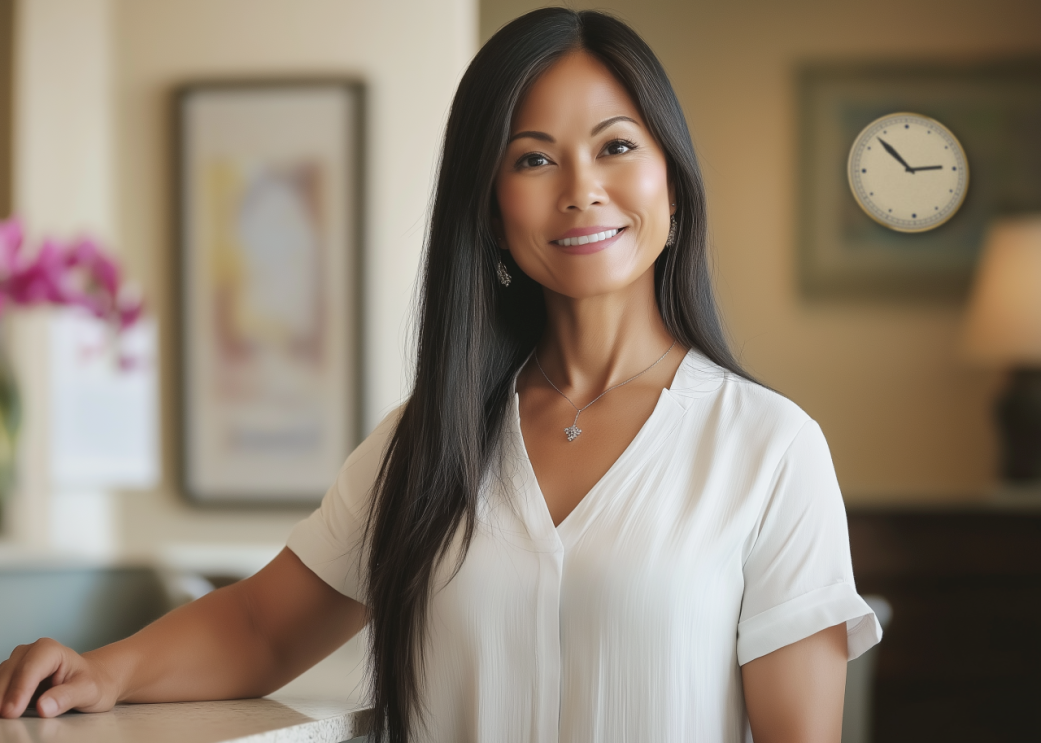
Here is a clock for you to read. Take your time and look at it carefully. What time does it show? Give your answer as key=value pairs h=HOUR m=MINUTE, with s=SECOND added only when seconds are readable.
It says h=2 m=53
